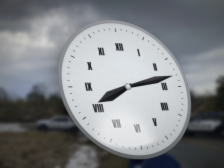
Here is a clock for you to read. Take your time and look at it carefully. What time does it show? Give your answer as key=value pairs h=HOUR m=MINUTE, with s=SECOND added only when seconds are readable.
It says h=8 m=13
